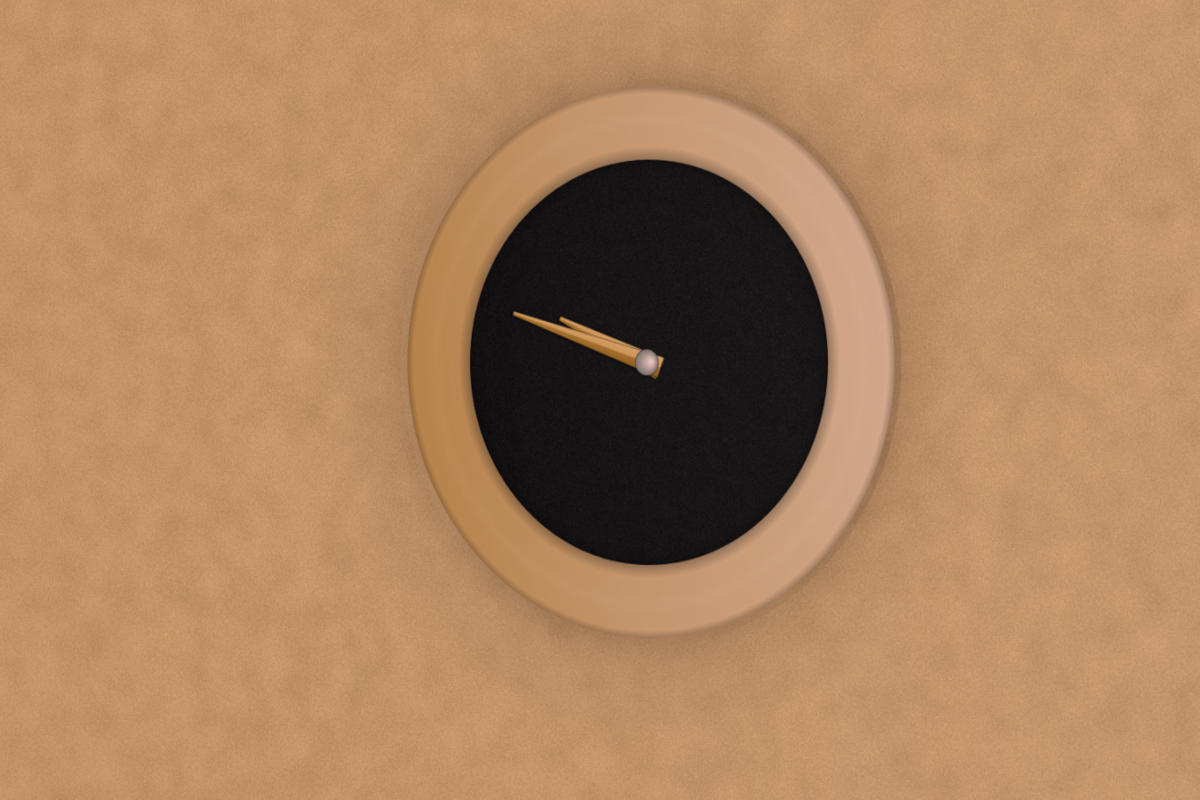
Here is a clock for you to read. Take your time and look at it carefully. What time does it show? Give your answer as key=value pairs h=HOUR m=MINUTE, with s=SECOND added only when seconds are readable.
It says h=9 m=48
